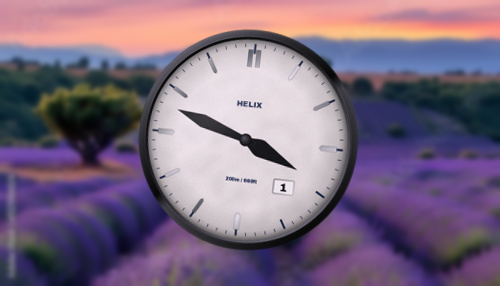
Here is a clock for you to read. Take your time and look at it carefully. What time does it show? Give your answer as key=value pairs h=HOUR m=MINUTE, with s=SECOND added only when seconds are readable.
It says h=3 m=48
